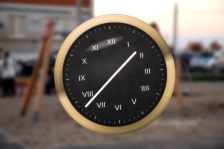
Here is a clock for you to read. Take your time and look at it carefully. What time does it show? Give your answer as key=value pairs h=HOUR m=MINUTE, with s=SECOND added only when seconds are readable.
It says h=1 m=38
